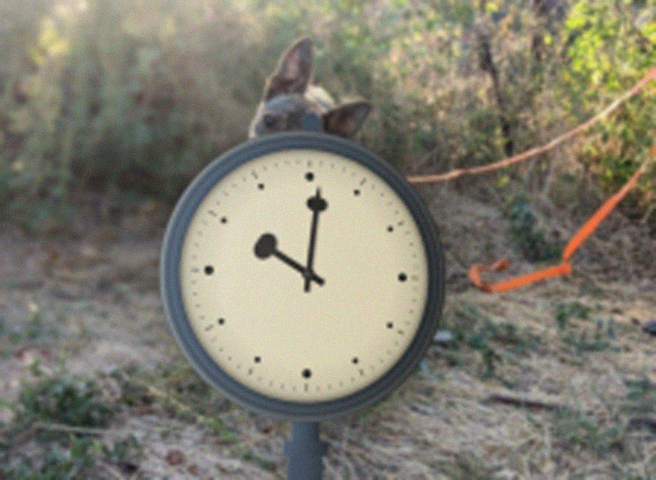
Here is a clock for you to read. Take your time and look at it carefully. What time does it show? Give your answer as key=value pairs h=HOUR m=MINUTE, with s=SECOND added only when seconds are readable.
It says h=10 m=1
